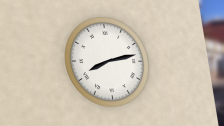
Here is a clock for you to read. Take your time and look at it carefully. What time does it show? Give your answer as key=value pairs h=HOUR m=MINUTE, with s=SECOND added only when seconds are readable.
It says h=8 m=13
